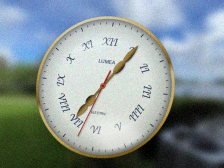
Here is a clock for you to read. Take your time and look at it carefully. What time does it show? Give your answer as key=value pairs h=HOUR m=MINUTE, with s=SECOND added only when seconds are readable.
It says h=7 m=5 s=33
